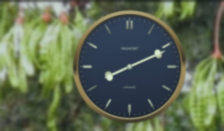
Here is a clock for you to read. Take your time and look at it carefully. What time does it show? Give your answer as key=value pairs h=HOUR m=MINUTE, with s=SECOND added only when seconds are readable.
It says h=8 m=11
